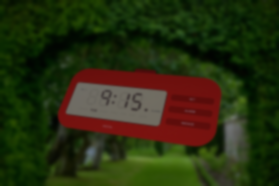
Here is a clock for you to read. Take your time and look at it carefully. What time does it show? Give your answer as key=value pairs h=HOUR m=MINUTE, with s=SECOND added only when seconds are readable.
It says h=9 m=15
